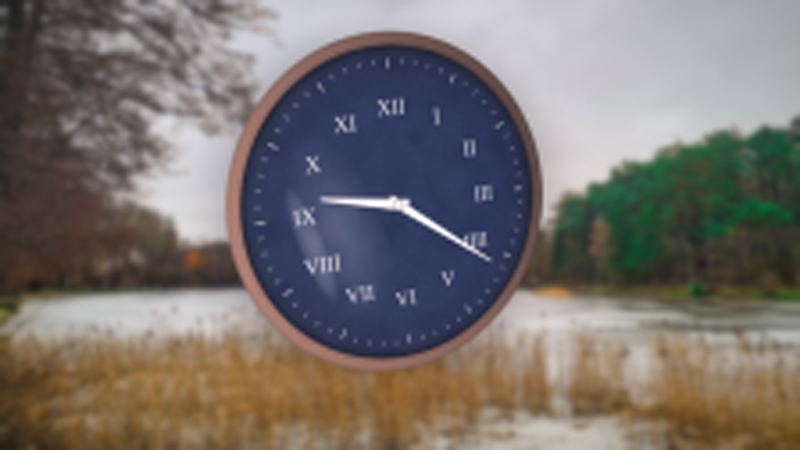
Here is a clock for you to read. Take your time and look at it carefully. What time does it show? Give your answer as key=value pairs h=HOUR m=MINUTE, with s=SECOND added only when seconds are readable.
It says h=9 m=21
